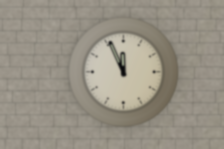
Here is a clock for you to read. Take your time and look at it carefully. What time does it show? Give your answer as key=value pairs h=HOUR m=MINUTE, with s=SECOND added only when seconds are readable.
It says h=11 m=56
